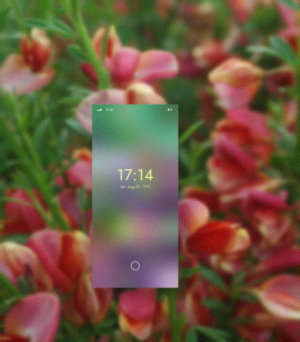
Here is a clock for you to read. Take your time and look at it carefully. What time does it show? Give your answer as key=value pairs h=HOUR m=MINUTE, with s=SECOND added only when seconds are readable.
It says h=17 m=14
